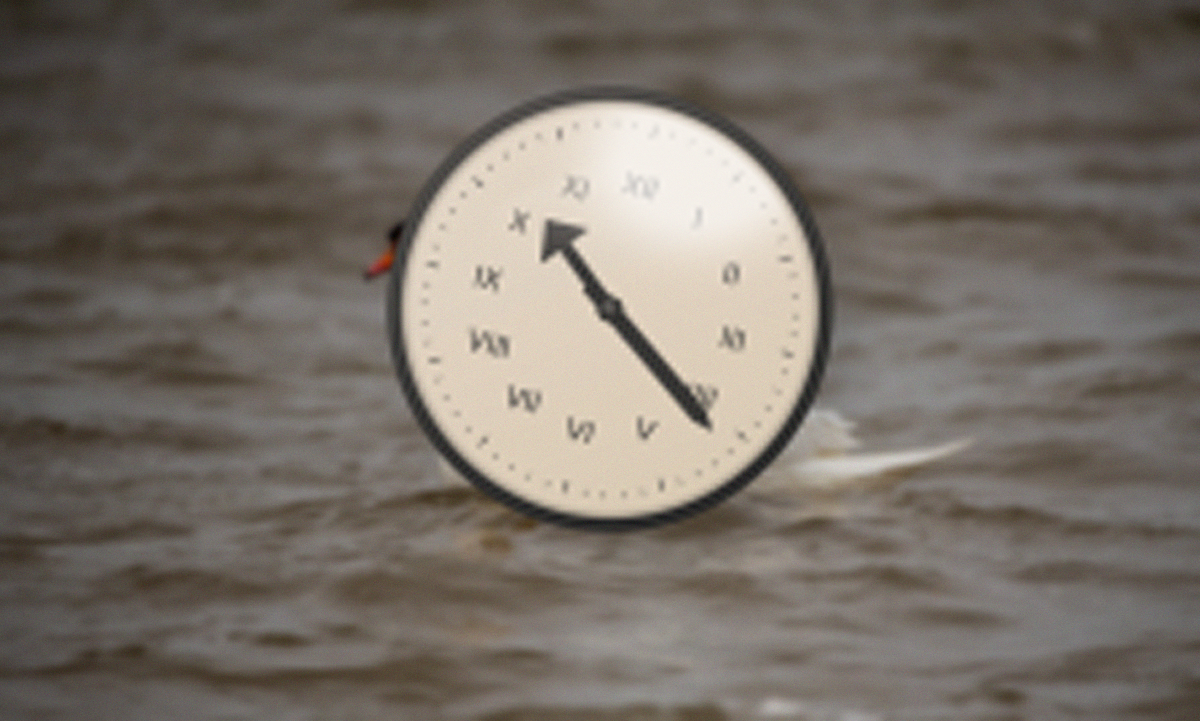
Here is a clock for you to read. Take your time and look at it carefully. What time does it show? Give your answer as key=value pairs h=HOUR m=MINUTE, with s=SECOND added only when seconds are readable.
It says h=10 m=21
